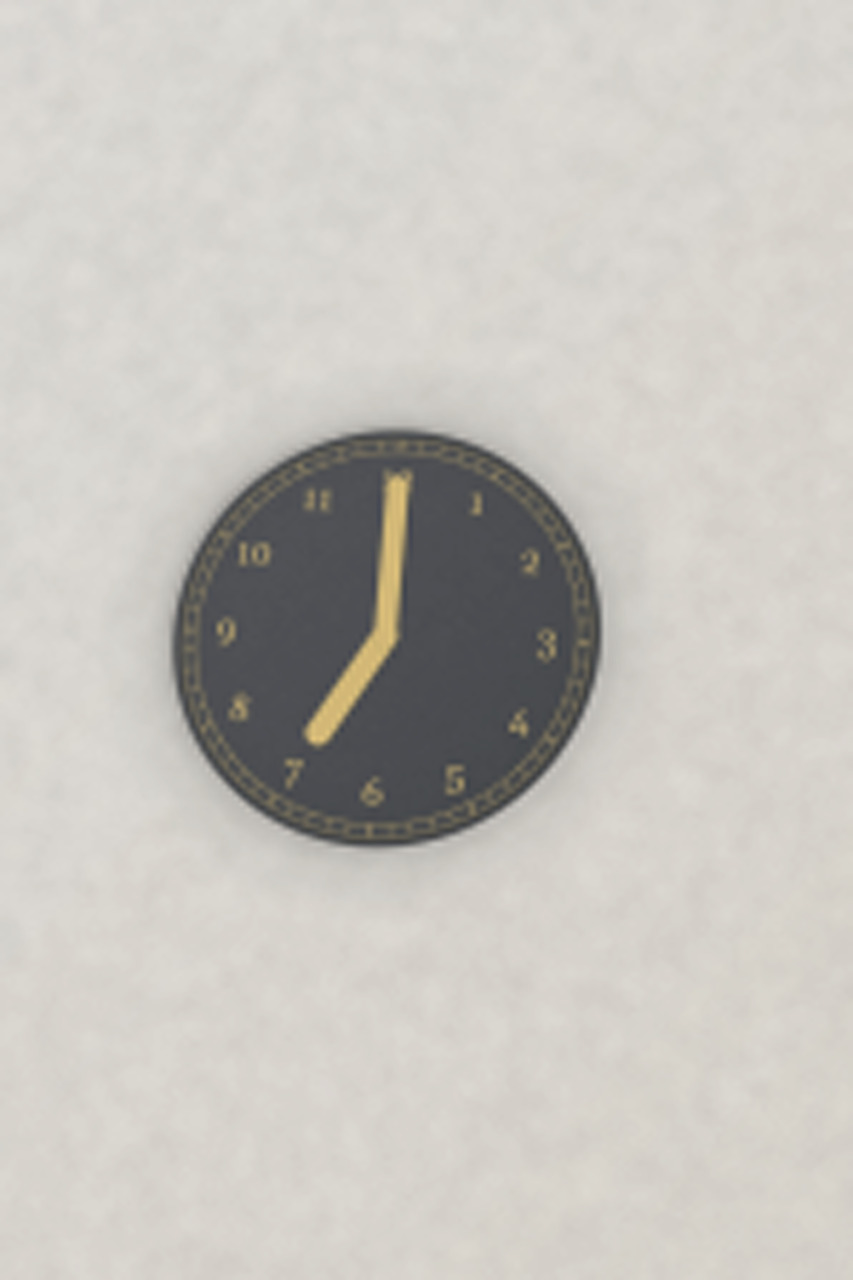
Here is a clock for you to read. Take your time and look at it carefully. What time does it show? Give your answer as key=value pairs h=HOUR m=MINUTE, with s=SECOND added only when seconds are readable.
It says h=7 m=0
